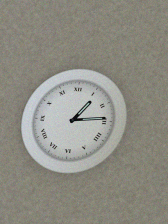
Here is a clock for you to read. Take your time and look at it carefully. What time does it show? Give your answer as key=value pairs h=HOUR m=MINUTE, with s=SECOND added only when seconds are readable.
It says h=1 m=14
